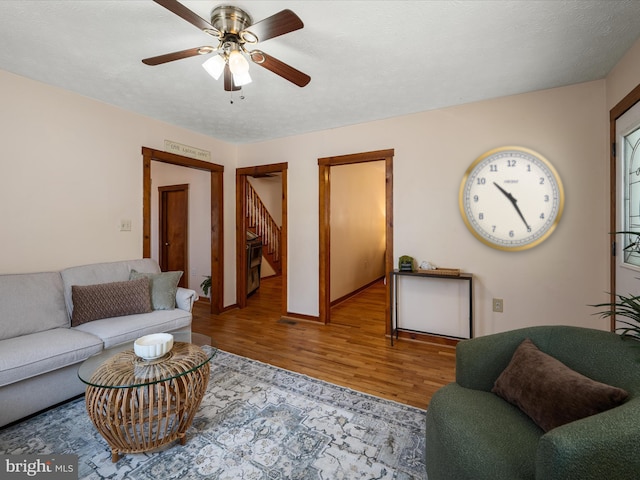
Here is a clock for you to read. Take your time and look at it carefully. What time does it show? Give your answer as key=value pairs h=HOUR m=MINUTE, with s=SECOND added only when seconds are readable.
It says h=10 m=25
